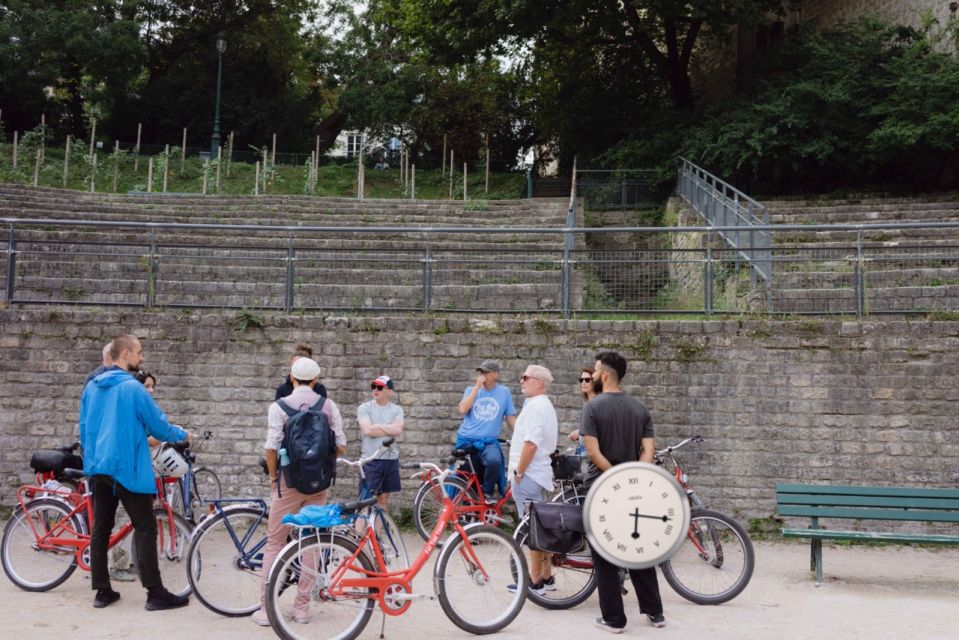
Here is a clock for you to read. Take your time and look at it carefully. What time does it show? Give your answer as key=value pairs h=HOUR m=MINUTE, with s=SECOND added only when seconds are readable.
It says h=6 m=17
